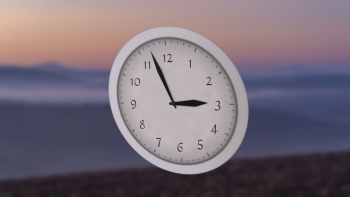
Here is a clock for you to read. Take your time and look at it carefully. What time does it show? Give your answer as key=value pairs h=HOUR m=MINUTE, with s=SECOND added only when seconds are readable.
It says h=2 m=57
